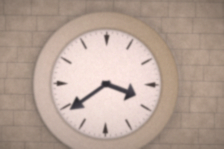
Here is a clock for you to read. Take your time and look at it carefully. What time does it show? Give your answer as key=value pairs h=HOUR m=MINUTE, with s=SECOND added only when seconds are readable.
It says h=3 m=39
